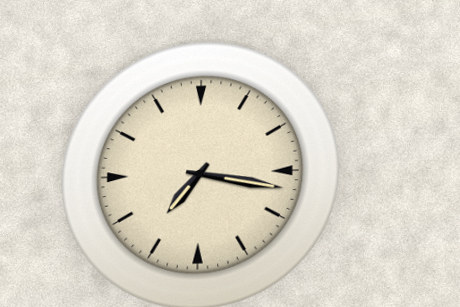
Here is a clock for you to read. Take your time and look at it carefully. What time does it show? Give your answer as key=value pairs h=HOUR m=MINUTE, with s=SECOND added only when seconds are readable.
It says h=7 m=17
